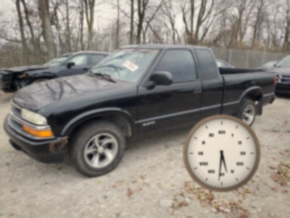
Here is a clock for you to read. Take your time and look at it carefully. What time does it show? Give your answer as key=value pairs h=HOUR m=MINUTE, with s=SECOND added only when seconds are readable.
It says h=5 m=31
